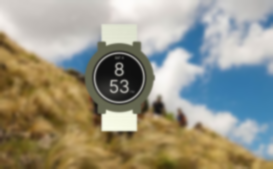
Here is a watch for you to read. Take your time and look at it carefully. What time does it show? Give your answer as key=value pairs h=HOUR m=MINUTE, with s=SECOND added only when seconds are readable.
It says h=8 m=53
